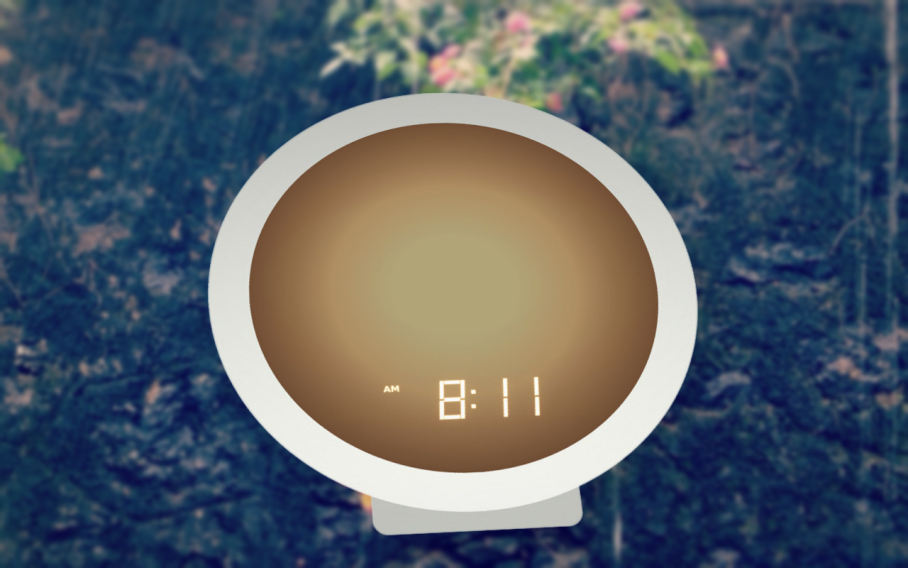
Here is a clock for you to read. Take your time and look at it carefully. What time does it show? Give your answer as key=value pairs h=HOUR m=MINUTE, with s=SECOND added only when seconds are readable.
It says h=8 m=11
